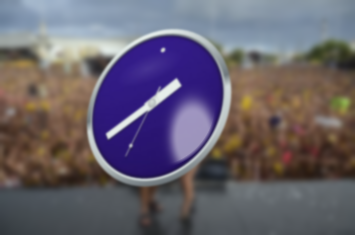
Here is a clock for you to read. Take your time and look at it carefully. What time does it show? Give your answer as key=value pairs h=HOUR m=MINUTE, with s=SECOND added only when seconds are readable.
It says h=1 m=38 s=33
